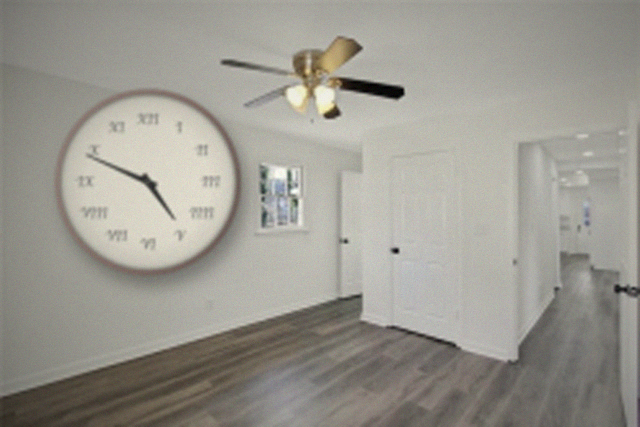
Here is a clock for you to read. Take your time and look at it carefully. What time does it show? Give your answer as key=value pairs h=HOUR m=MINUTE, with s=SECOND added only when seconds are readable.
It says h=4 m=49
